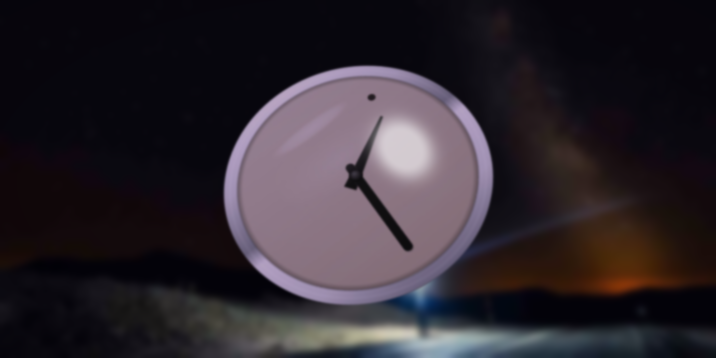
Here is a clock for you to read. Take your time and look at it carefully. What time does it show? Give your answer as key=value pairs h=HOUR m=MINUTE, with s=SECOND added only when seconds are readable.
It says h=12 m=23
